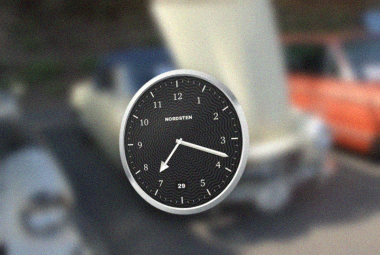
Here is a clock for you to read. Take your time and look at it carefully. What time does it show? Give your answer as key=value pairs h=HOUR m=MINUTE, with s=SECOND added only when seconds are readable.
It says h=7 m=18
